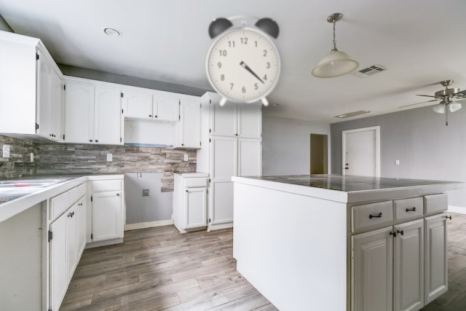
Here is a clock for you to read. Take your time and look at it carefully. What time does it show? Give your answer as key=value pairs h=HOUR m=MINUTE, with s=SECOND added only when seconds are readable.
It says h=4 m=22
